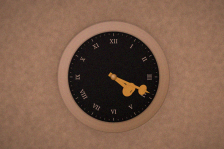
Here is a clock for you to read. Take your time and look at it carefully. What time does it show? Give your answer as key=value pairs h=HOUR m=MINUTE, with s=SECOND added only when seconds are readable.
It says h=4 m=19
